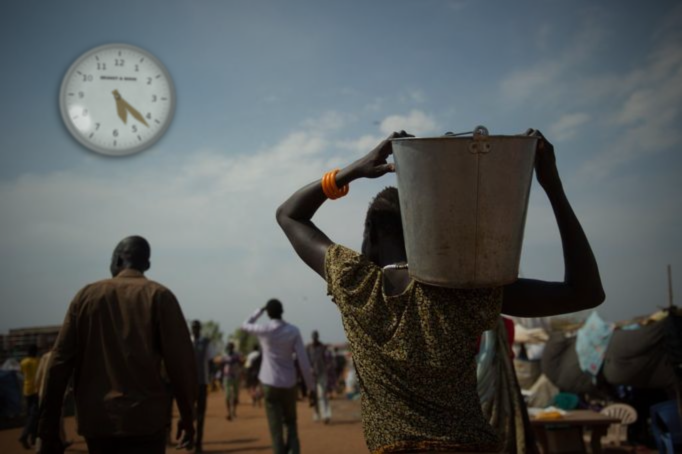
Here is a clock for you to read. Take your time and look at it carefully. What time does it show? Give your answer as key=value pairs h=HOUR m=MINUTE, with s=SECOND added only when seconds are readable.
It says h=5 m=22
